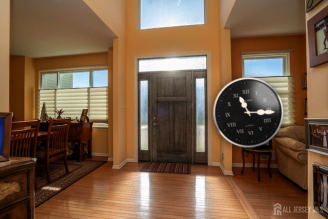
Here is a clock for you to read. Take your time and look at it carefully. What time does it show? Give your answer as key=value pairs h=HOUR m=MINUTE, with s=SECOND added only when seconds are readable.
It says h=11 m=16
